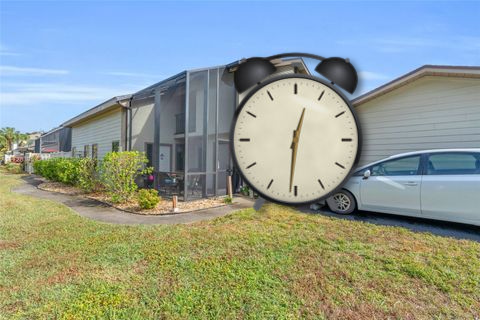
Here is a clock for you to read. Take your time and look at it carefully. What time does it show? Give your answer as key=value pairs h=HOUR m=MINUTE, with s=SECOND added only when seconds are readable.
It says h=12 m=31
